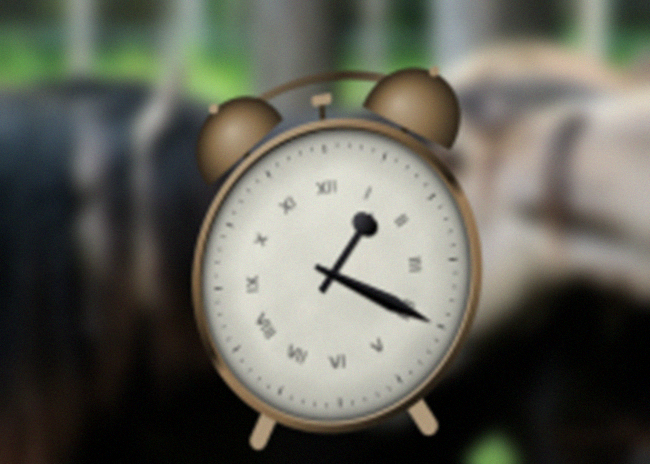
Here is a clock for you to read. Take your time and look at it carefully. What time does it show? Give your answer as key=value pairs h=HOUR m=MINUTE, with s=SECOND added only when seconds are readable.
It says h=1 m=20
